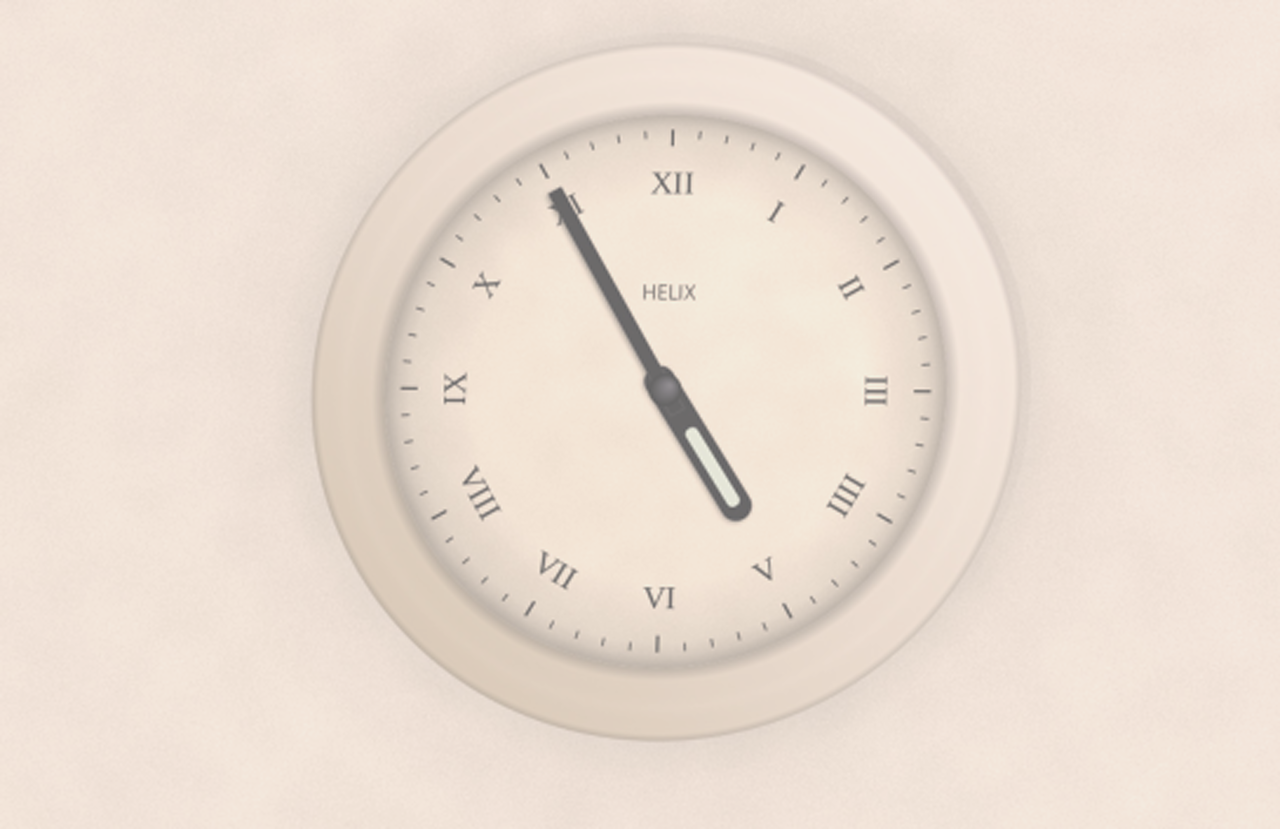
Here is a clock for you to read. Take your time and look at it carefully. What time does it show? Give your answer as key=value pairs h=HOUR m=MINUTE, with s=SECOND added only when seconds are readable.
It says h=4 m=55
